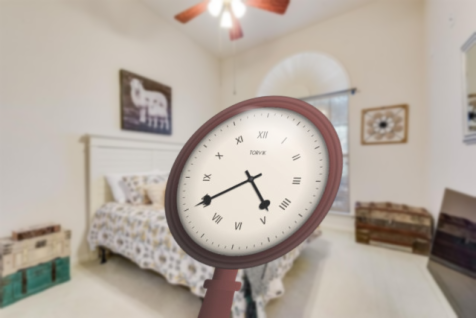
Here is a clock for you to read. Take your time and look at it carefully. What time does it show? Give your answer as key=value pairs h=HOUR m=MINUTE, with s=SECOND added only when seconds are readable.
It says h=4 m=40
